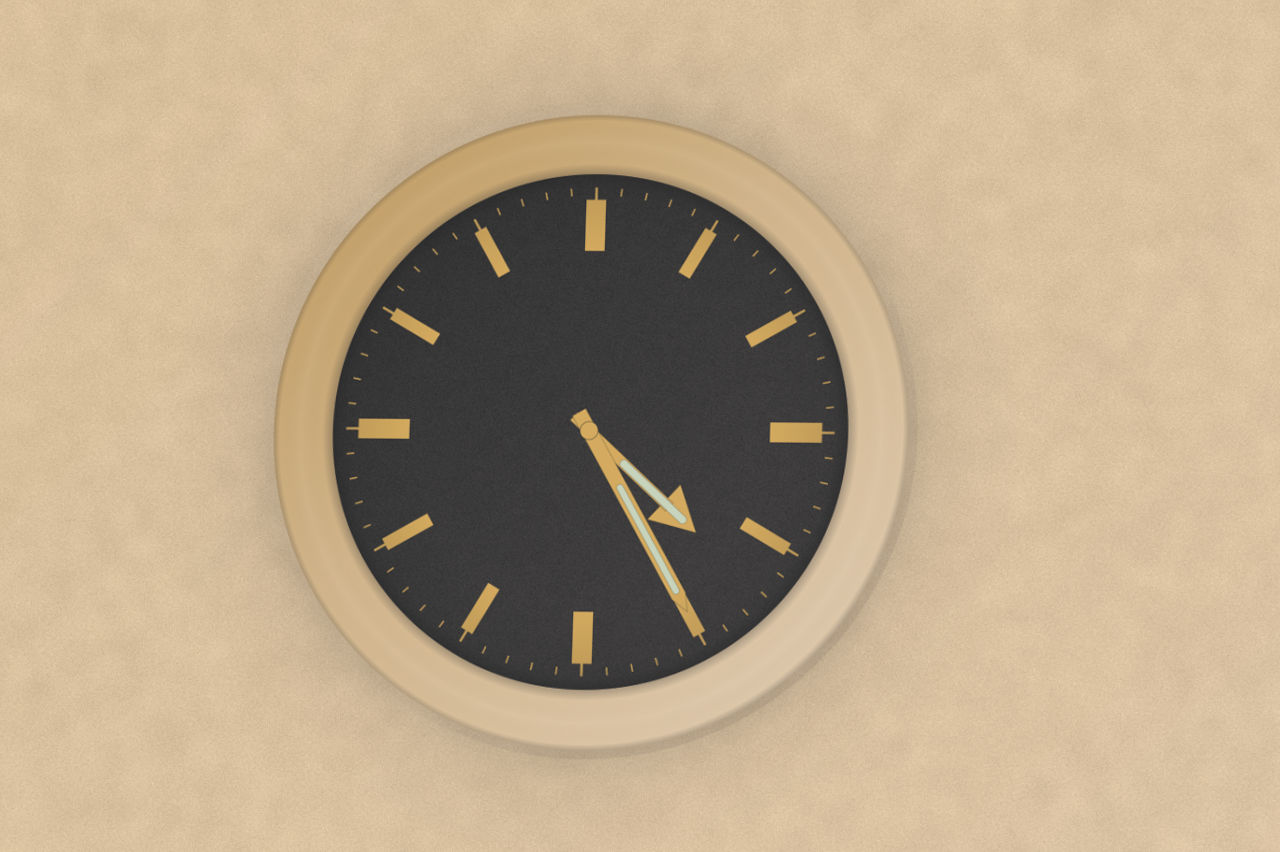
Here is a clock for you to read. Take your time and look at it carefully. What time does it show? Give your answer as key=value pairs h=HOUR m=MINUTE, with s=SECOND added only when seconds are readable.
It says h=4 m=25
